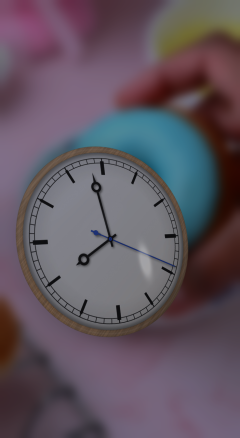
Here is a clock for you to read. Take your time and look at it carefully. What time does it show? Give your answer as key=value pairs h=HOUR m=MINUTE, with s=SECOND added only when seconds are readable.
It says h=7 m=58 s=19
